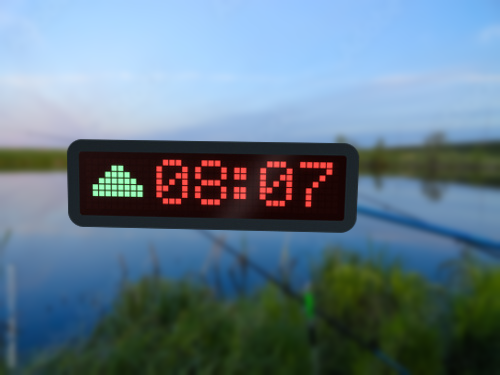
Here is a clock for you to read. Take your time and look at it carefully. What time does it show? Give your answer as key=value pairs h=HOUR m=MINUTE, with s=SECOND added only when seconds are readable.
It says h=8 m=7
